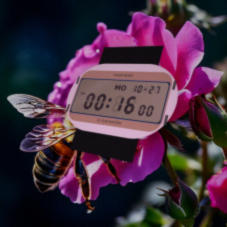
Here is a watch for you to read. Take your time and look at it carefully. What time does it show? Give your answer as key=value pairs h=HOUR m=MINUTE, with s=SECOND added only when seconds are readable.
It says h=0 m=16 s=0
